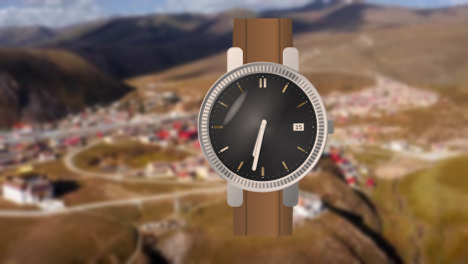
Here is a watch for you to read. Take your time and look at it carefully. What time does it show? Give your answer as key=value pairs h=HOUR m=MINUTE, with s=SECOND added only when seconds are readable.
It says h=6 m=32
